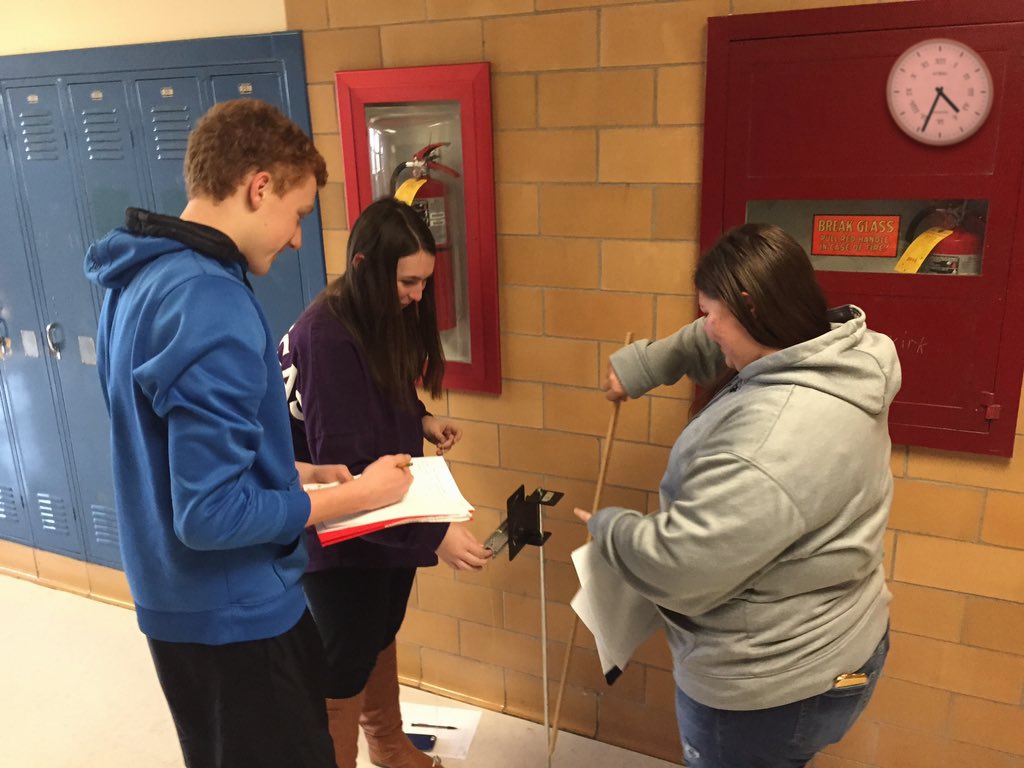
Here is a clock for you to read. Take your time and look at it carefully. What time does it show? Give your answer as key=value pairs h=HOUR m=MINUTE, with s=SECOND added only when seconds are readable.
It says h=4 m=34
